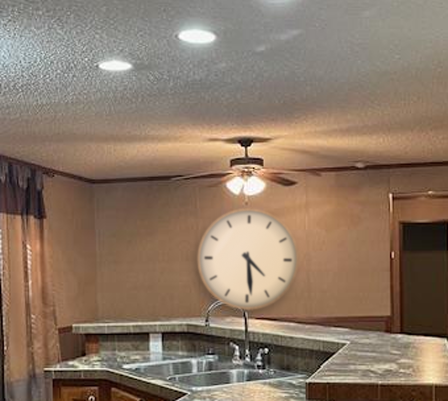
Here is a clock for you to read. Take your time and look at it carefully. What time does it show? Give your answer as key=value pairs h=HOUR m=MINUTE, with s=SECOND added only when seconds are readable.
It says h=4 m=29
